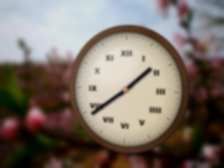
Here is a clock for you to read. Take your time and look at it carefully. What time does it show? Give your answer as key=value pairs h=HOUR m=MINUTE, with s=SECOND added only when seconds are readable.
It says h=1 m=39
